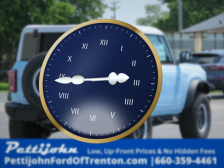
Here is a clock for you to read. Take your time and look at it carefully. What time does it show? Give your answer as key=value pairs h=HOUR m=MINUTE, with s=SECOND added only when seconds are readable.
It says h=2 m=44
